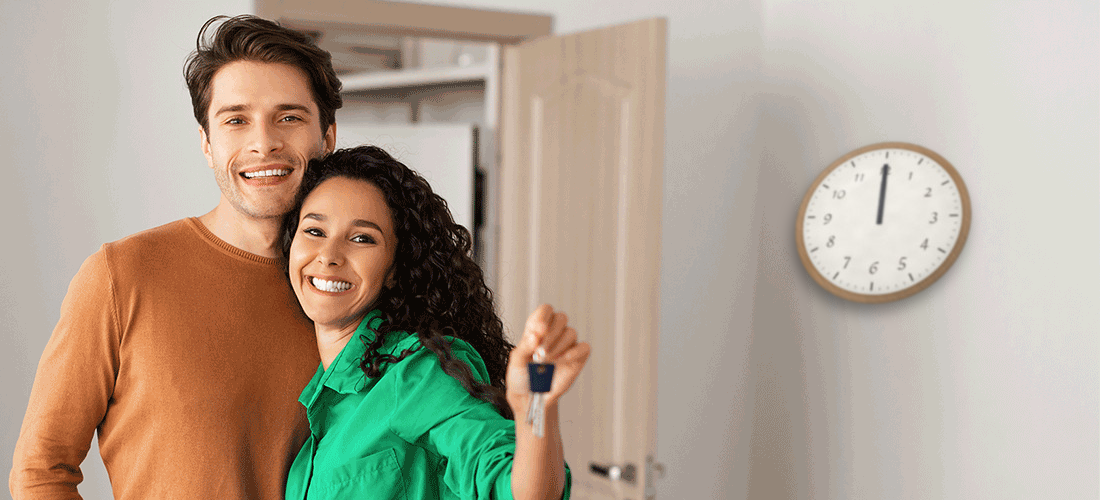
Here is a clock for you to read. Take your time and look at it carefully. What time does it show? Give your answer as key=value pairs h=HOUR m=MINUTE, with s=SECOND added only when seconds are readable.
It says h=12 m=0
